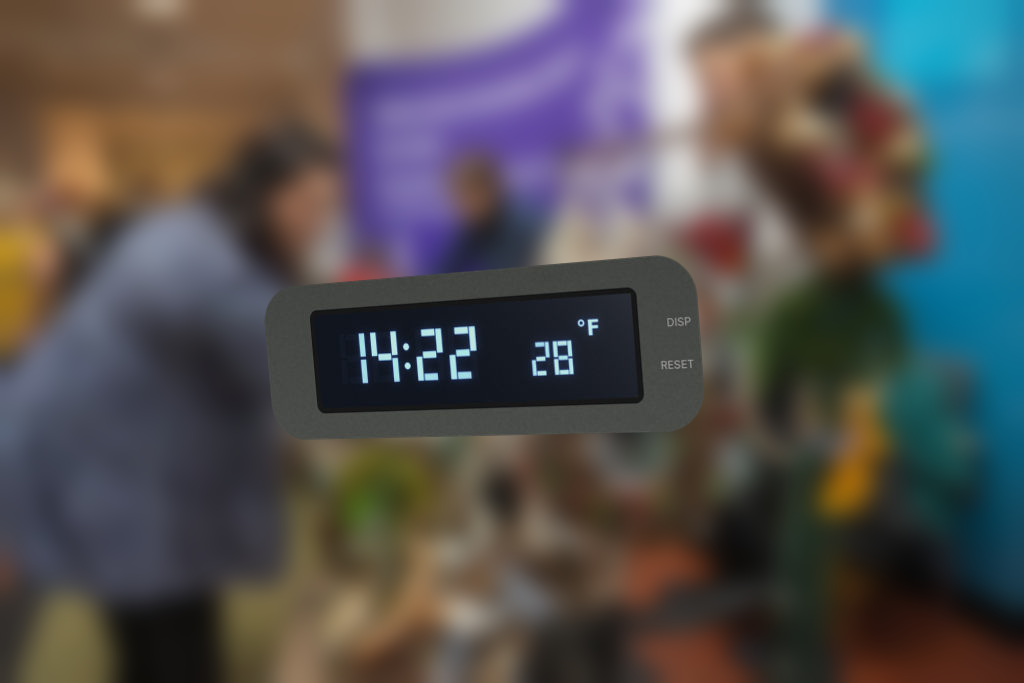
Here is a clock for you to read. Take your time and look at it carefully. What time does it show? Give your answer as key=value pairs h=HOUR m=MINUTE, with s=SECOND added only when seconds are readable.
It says h=14 m=22
